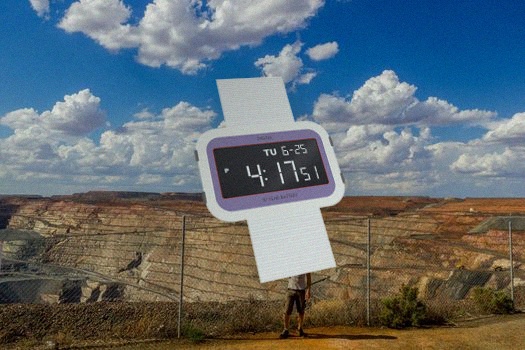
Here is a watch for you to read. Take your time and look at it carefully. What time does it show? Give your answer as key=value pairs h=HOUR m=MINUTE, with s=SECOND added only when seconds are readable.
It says h=4 m=17 s=51
